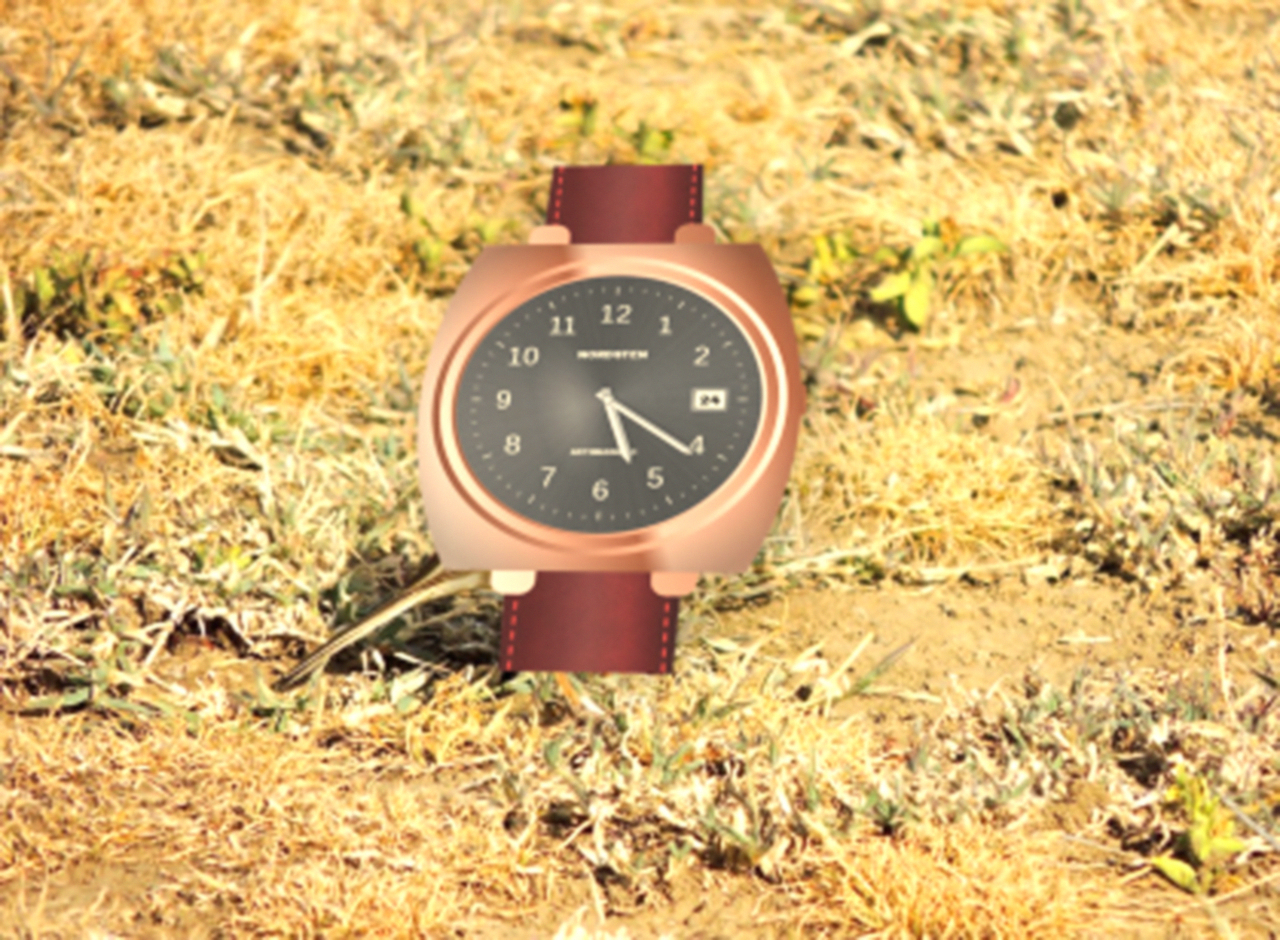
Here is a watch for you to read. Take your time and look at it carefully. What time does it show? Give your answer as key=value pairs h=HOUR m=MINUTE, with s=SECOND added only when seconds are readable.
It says h=5 m=21
